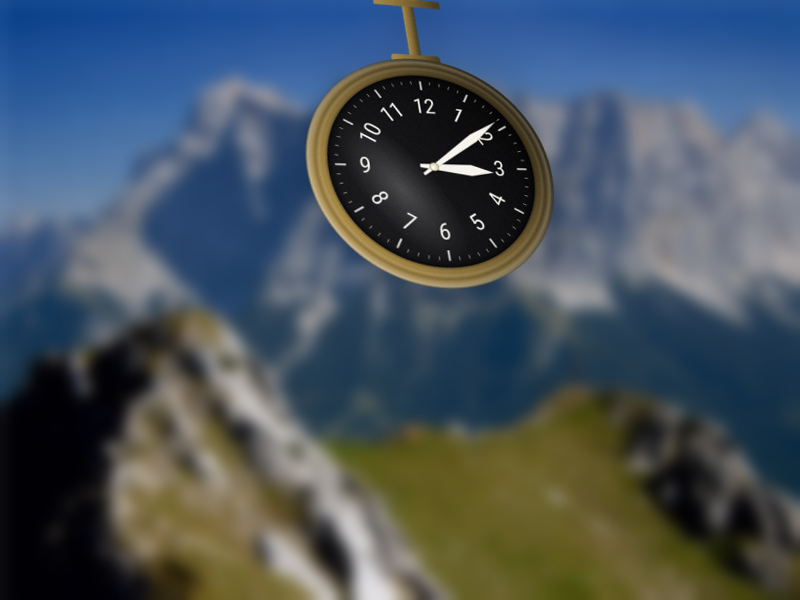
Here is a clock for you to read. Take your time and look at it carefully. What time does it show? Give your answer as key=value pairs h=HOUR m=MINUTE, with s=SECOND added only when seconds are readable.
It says h=3 m=9
